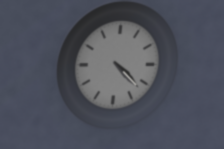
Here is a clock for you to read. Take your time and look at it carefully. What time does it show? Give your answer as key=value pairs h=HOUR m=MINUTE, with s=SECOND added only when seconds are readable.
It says h=4 m=22
